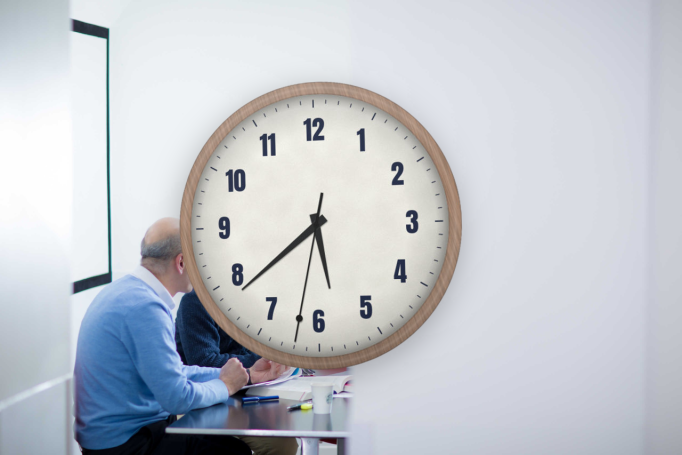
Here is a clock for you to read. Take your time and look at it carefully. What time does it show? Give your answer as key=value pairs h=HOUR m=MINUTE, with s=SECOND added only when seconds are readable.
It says h=5 m=38 s=32
